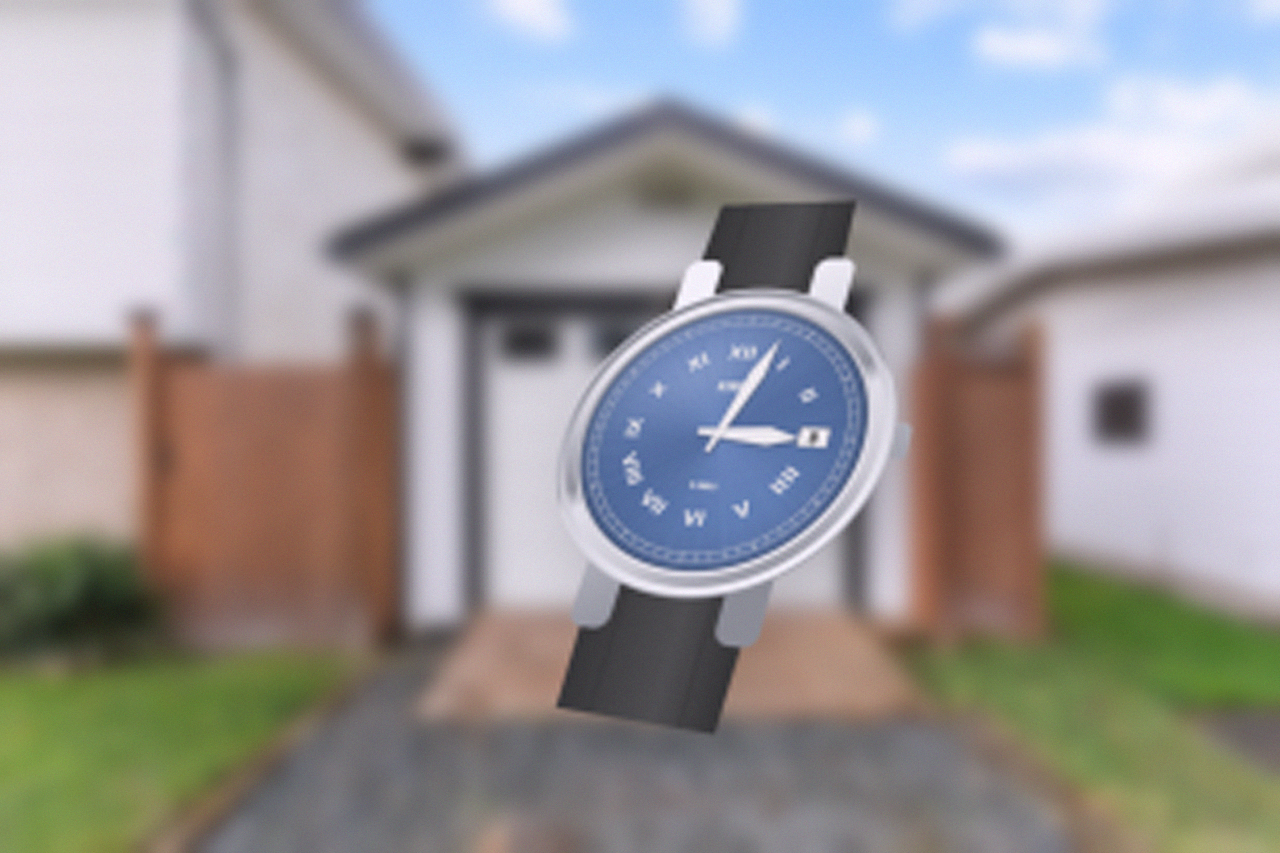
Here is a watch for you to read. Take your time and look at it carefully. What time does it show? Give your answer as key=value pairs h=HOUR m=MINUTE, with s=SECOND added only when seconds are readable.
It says h=3 m=3
